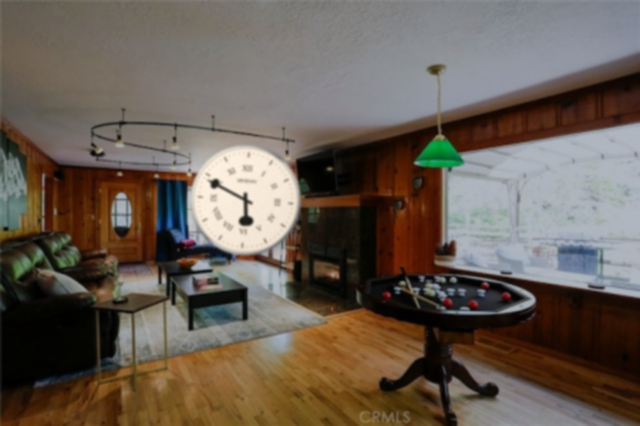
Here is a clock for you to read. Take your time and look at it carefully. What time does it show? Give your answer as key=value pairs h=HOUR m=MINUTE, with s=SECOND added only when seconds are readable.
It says h=5 m=49
